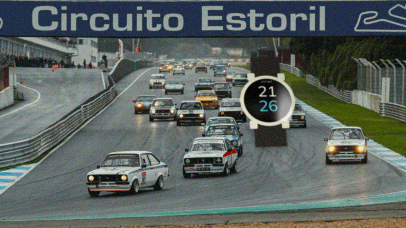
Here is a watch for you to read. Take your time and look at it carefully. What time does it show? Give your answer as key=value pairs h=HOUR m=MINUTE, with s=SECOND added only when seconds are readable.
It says h=21 m=26
